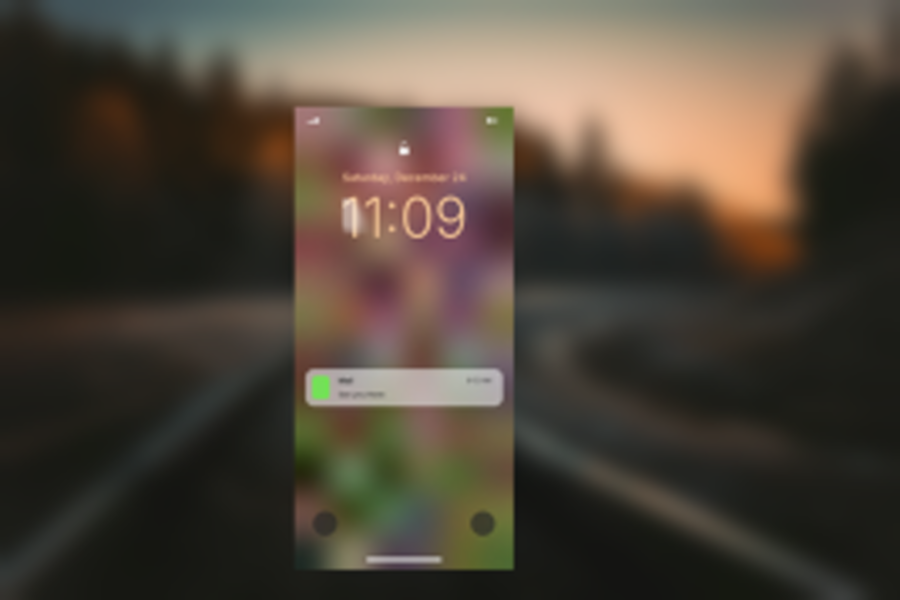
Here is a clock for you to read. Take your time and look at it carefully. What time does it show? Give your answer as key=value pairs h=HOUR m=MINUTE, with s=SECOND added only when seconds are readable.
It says h=11 m=9
